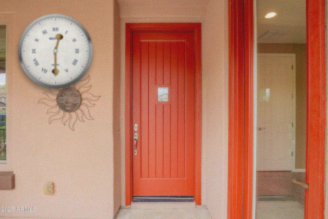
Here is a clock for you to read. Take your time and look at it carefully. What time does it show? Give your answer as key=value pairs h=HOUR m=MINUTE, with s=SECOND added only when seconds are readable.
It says h=12 m=30
